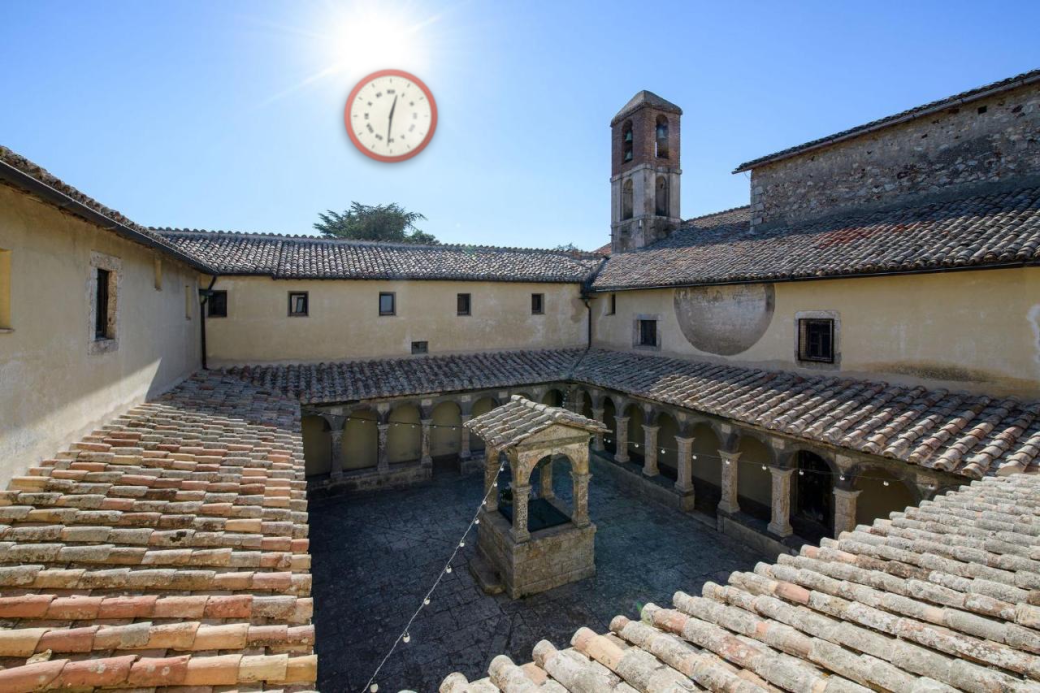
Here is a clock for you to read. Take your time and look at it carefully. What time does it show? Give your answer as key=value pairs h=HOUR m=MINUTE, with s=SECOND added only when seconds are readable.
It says h=12 m=31
